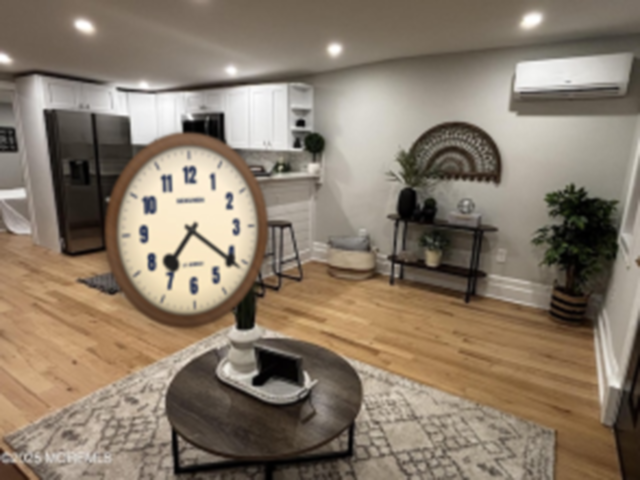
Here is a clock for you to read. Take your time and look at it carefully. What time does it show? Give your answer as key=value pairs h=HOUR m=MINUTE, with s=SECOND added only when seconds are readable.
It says h=7 m=21
